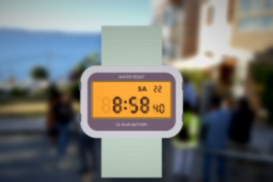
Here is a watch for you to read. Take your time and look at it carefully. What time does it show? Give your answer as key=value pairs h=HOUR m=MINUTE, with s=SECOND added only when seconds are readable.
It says h=8 m=58 s=40
